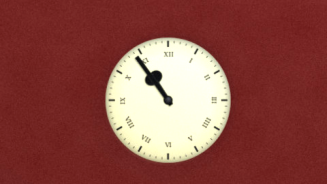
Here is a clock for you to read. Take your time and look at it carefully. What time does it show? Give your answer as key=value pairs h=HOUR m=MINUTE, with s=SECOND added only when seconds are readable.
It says h=10 m=54
